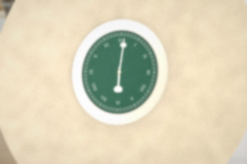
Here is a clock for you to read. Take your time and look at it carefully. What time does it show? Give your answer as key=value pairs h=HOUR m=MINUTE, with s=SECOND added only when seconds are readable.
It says h=6 m=1
